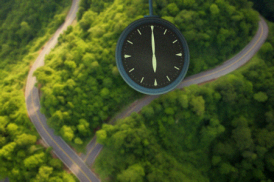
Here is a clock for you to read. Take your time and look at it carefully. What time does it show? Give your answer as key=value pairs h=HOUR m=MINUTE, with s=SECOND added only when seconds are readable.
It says h=6 m=0
